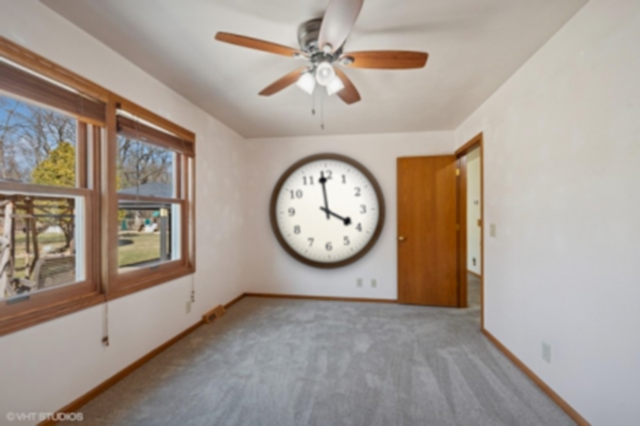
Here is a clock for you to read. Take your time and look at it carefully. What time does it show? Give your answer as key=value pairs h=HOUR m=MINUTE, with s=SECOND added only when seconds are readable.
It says h=3 m=59
